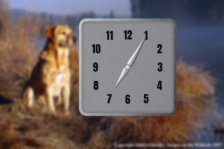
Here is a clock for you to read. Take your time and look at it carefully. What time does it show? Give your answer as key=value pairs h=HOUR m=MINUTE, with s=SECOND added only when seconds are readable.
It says h=7 m=5
